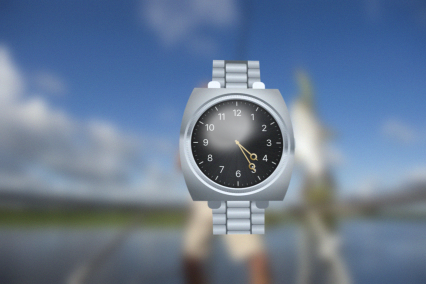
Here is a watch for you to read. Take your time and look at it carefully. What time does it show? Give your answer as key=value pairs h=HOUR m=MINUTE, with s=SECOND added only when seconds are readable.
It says h=4 m=25
